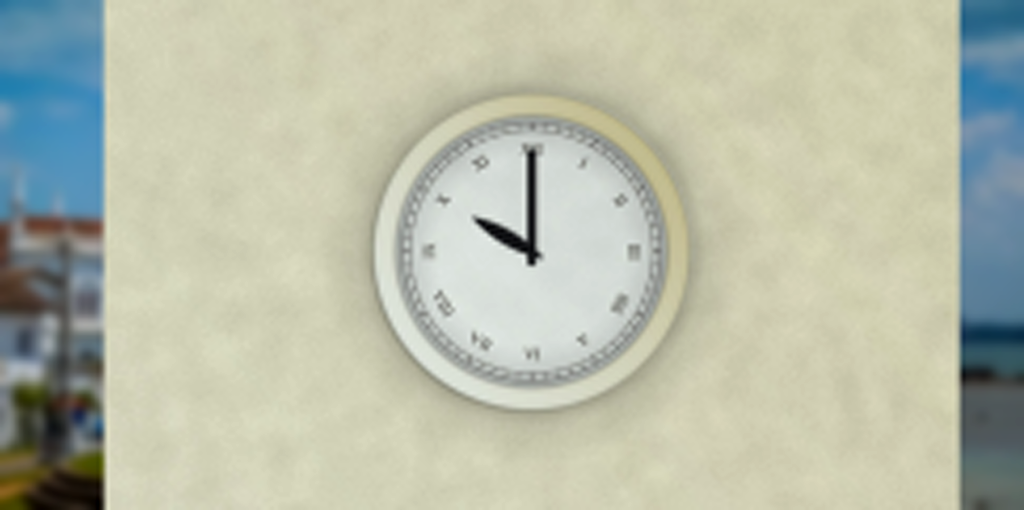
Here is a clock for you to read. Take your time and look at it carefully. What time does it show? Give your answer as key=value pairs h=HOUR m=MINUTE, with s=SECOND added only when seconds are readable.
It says h=10 m=0
